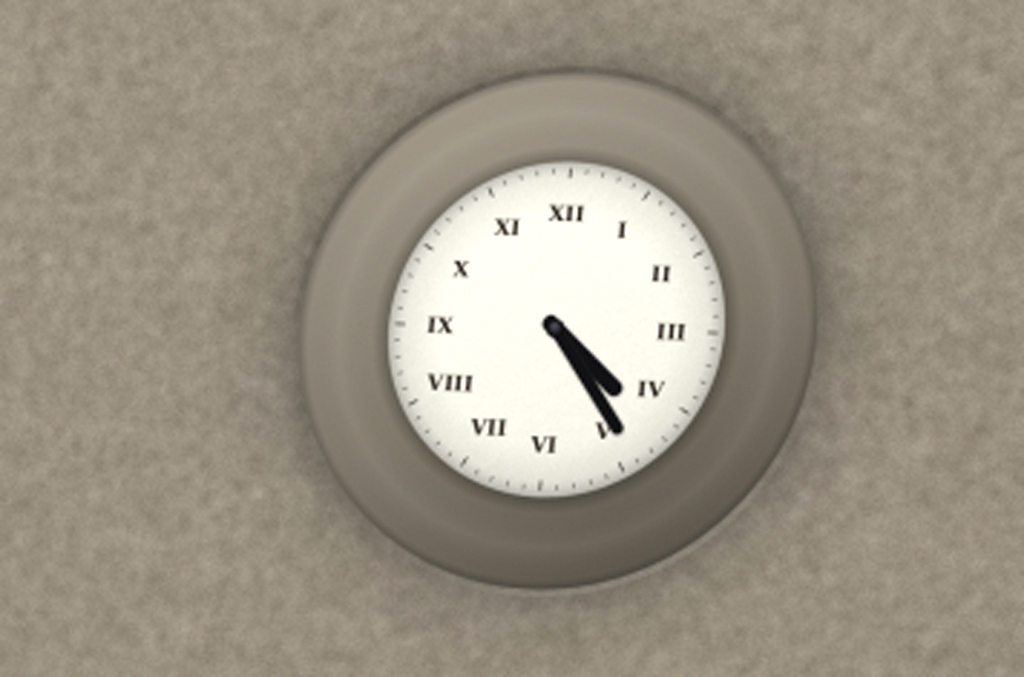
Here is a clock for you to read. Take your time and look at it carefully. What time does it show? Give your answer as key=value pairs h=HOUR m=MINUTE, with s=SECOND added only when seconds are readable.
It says h=4 m=24
